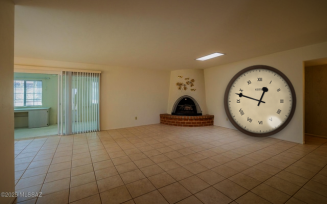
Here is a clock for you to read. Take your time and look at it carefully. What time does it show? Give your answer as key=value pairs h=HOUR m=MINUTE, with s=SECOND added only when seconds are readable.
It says h=12 m=48
